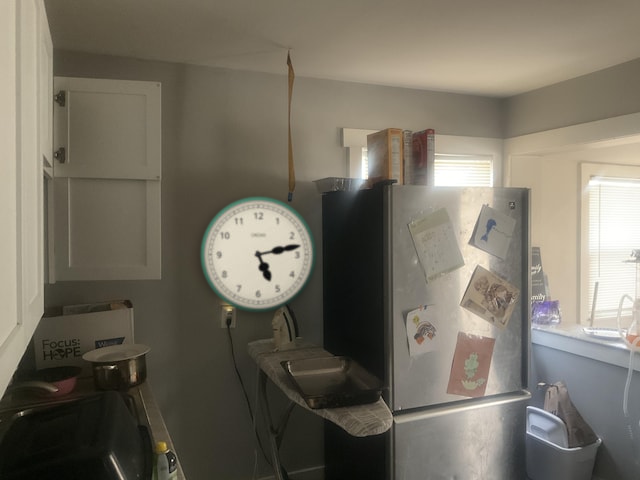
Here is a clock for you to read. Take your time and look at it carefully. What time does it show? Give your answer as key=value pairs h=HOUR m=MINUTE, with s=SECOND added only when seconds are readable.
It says h=5 m=13
